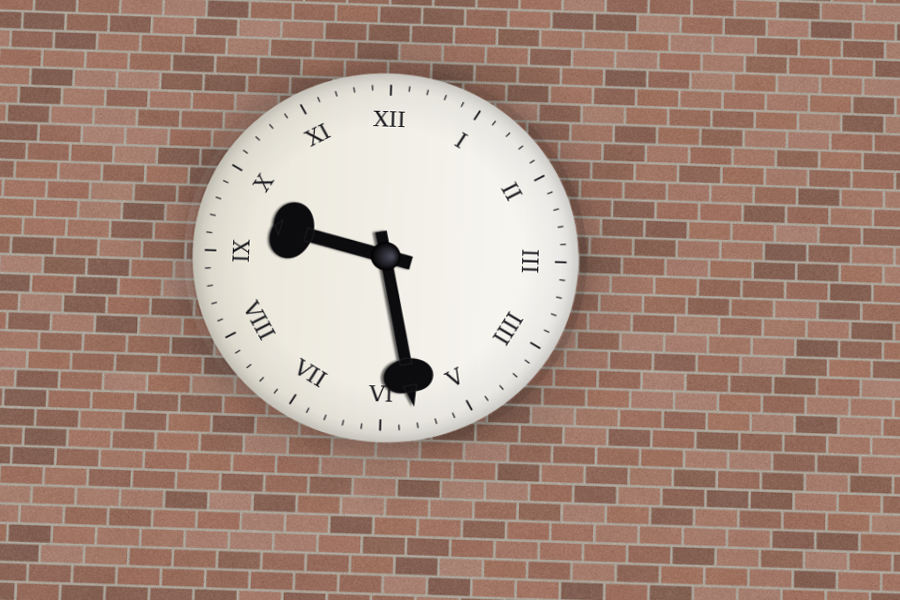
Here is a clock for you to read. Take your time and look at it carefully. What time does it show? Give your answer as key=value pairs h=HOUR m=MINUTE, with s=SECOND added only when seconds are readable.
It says h=9 m=28
